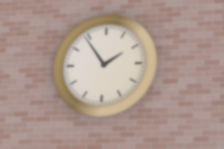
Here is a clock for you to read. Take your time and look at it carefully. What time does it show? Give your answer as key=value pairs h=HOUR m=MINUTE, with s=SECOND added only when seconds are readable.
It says h=1 m=54
